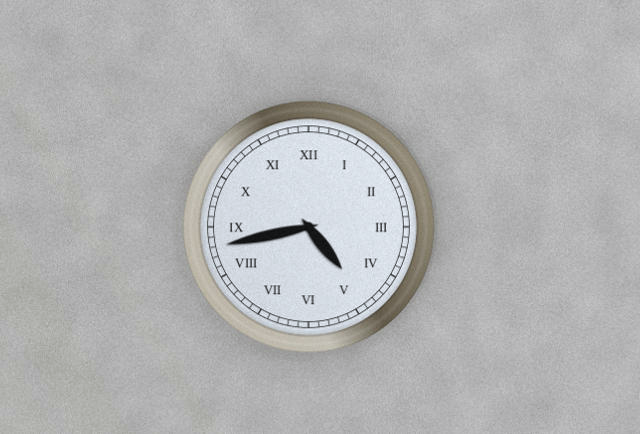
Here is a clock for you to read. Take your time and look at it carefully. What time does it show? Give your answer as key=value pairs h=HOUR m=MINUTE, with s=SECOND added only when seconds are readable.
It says h=4 m=43
